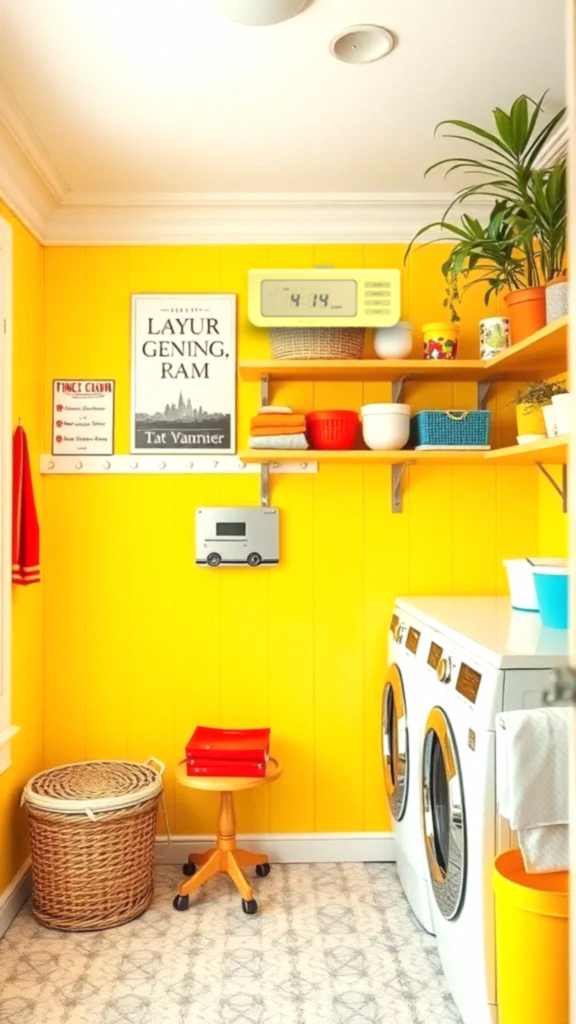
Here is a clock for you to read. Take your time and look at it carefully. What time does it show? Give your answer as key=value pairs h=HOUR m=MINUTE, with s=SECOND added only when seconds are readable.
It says h=4 m=14
